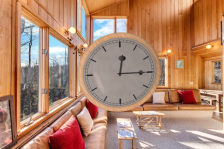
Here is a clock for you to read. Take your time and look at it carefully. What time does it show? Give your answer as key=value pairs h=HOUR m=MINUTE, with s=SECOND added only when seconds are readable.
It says h=12 m=15
